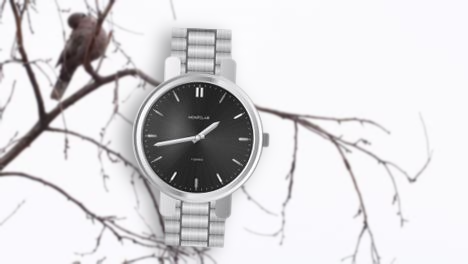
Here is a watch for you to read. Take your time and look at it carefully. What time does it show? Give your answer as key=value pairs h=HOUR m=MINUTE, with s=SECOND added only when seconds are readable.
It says h=1 m=43
